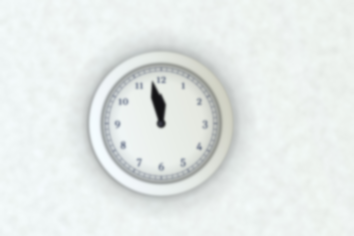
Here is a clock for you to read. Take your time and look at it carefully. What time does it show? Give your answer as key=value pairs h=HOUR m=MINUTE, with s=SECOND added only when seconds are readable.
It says h=11 m=58
